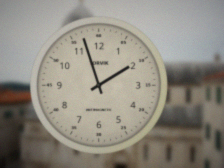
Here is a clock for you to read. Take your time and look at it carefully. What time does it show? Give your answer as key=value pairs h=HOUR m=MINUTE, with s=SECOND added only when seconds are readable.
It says h=1 m=57
